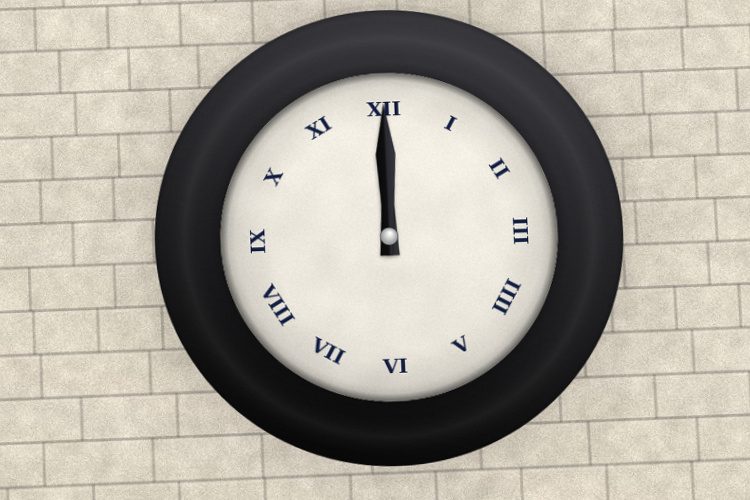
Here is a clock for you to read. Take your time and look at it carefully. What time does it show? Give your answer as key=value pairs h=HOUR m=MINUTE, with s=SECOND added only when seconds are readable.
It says h=12 m=0
